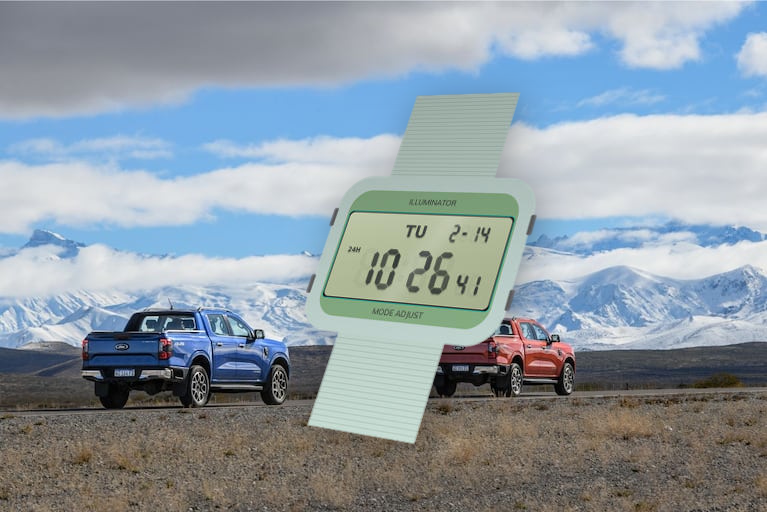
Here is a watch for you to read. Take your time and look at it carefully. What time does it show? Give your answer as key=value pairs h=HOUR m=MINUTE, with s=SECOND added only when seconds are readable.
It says h=10 m=26 s=41
